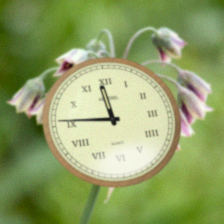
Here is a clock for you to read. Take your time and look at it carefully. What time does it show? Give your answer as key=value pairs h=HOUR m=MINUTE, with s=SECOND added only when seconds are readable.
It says h=11 m=46
